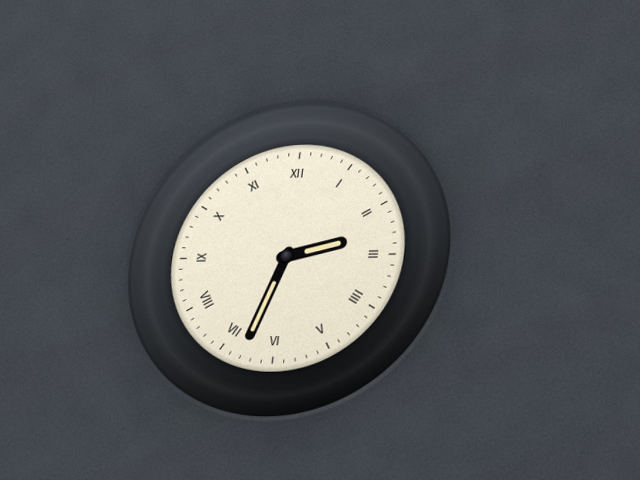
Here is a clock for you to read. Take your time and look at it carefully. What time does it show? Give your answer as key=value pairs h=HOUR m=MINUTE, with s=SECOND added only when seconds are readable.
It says h=2 m=33
